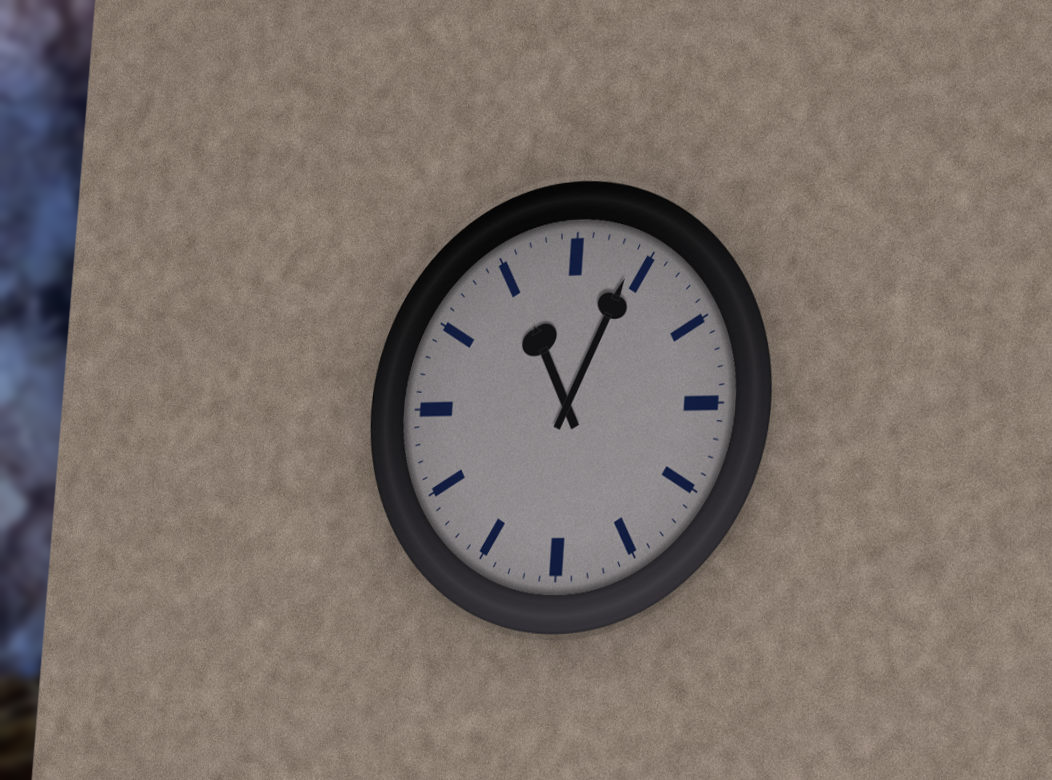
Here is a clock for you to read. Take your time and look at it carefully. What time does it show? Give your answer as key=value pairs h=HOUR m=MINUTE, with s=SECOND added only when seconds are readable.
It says h=11 m=4
